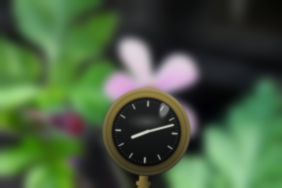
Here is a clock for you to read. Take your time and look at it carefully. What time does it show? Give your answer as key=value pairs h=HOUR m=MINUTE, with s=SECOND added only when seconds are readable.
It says h=8 m=12
